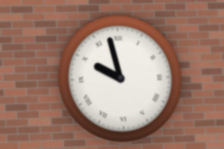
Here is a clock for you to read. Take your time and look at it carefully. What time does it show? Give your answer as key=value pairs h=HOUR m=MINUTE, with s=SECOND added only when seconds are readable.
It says h=9 m=58
